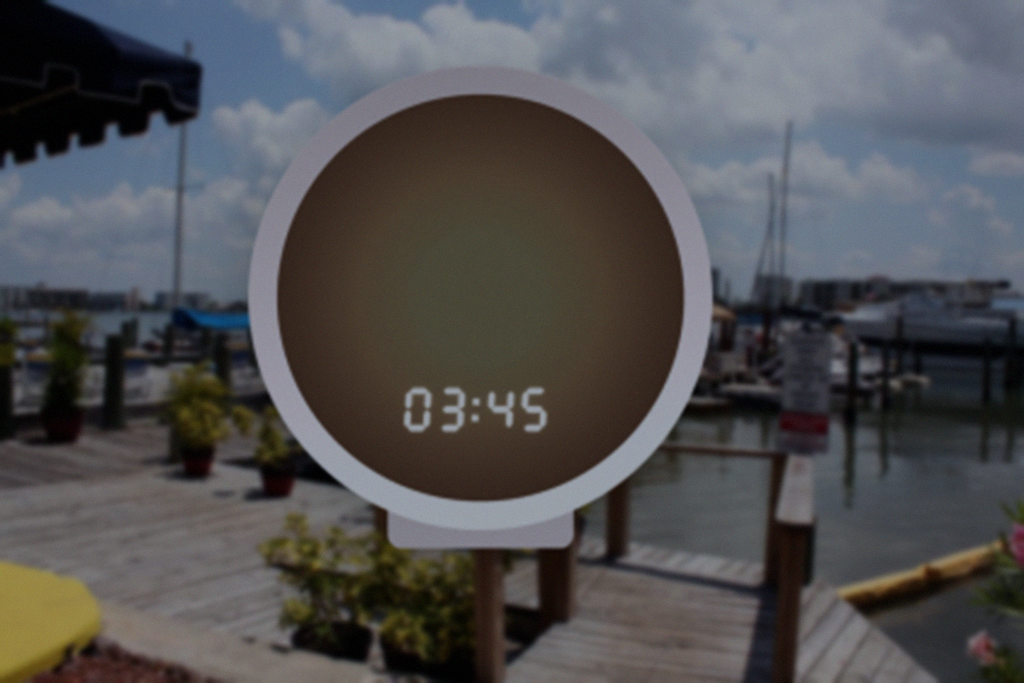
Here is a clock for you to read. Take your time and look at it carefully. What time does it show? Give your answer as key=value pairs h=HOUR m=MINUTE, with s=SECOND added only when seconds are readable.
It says h=3 m=45
